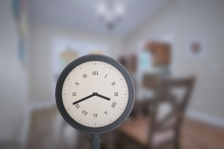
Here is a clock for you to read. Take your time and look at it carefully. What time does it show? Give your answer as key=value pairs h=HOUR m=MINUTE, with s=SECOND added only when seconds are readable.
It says h=3 m=41
